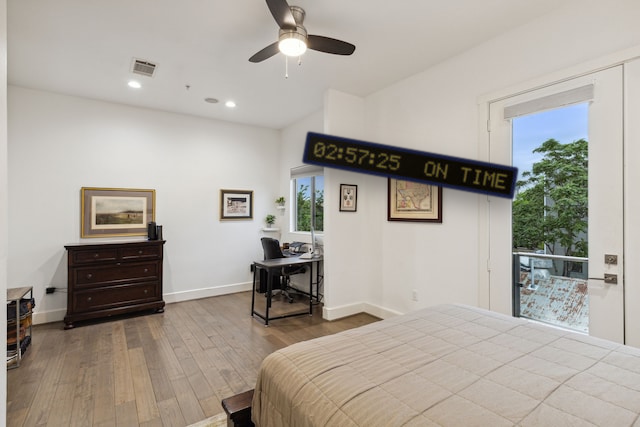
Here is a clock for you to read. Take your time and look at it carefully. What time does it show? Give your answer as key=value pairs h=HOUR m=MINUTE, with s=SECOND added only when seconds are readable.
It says h=2 m=57 s=25
